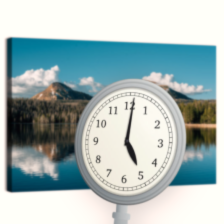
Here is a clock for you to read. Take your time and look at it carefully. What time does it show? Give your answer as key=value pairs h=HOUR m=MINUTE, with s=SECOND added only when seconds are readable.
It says h=5 m=1
